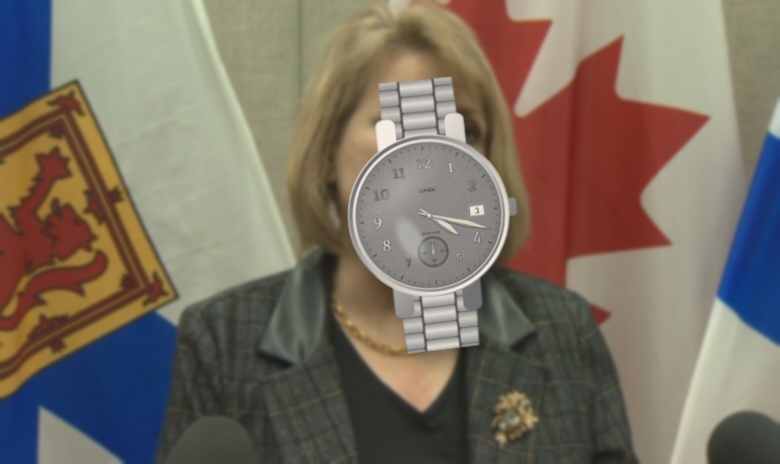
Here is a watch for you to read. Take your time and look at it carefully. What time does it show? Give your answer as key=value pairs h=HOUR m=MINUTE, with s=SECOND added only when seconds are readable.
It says h=4 m=18
